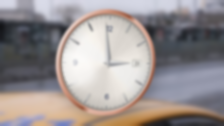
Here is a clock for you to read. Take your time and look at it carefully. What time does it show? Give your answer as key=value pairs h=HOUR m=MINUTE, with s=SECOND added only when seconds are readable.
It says h=2 m=59
